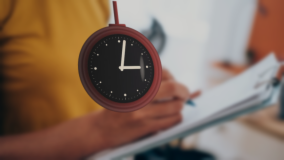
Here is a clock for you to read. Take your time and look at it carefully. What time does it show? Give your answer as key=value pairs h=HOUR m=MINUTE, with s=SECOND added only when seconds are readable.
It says h=3 m=2
